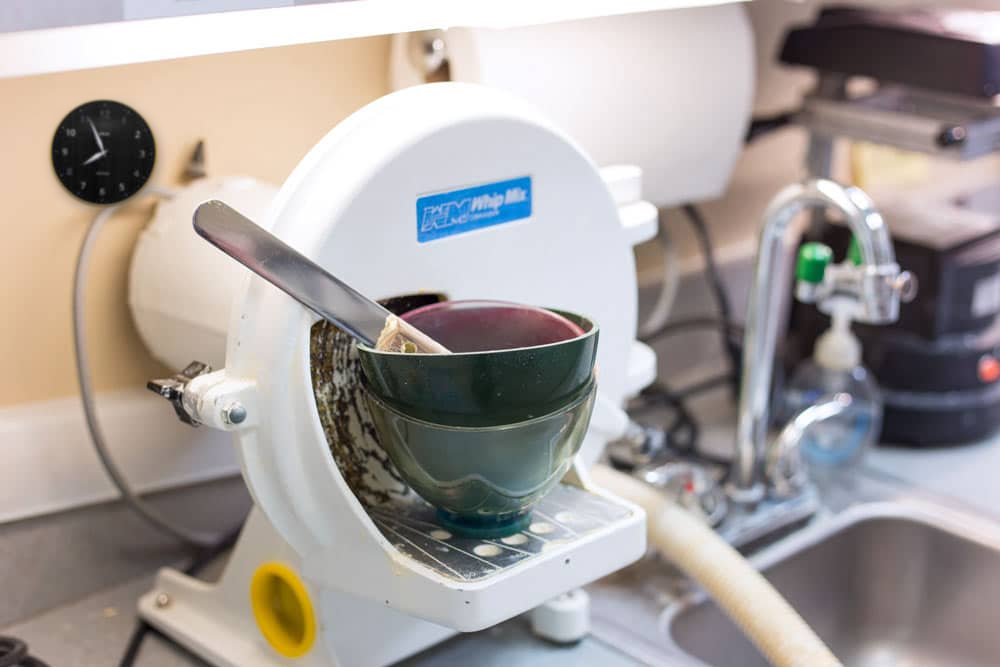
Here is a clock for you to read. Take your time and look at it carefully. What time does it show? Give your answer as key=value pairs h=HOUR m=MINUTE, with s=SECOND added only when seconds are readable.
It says h=7 m=56
